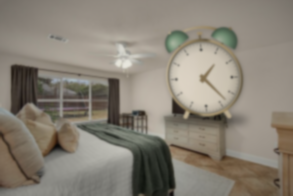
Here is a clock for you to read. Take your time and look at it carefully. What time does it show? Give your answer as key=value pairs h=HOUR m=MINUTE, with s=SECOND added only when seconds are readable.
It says h=1 m=23
